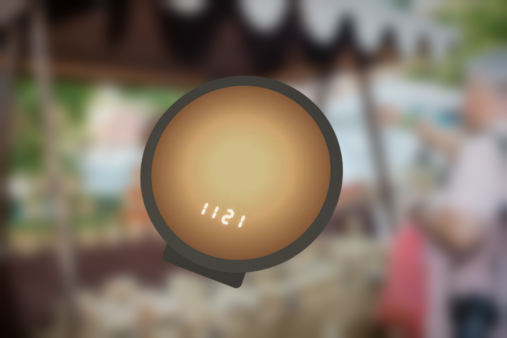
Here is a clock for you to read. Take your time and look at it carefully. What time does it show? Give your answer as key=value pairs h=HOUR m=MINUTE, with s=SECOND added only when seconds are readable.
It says h=11 m=21
